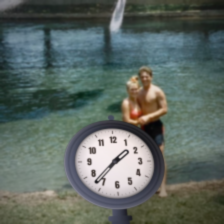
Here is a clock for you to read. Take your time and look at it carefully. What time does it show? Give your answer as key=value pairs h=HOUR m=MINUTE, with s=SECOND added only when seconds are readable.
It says h=1 m=37
